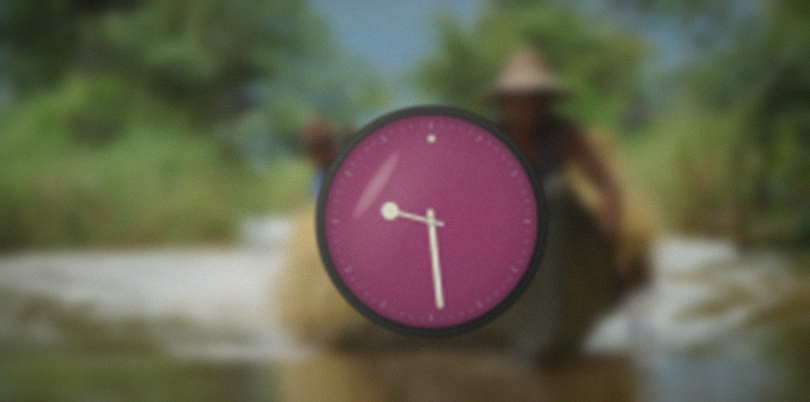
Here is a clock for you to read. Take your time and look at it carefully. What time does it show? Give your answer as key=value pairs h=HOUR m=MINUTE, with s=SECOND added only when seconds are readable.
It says h=9 m=29
